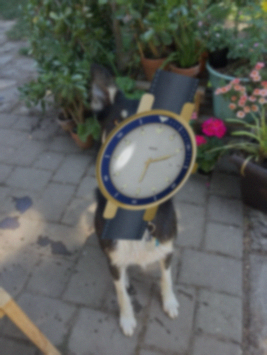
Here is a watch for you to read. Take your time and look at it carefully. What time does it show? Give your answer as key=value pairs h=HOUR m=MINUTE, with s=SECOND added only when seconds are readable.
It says h=6 m=11
